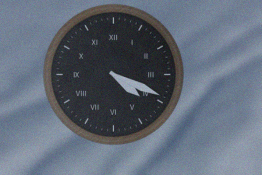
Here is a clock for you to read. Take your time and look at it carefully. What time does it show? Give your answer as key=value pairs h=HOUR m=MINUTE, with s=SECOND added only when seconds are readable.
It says h=4 m=19
